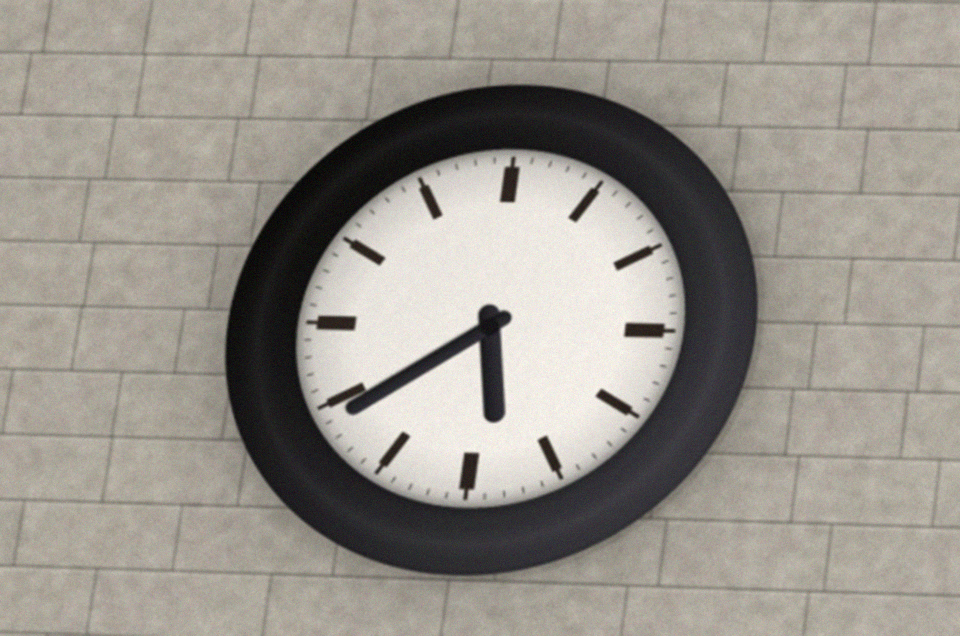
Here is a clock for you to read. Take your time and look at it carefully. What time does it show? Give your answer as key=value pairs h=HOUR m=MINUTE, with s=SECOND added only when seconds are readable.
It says h=5 m=39
